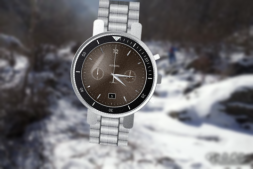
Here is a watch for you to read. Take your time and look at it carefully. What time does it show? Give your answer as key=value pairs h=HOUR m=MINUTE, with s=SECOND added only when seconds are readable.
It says h=4 m=15
